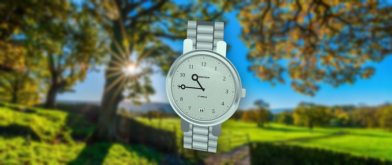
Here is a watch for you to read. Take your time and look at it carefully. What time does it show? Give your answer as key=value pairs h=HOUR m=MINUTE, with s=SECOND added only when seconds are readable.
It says h=10 m=45
